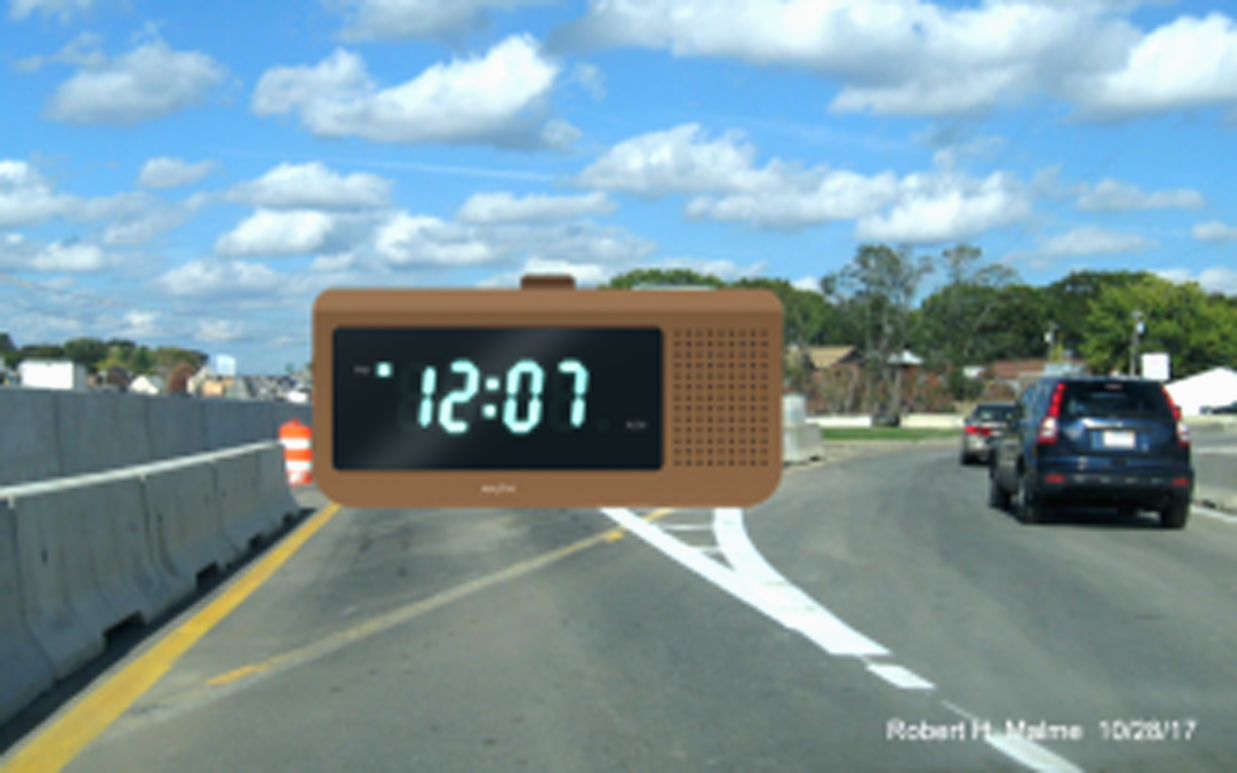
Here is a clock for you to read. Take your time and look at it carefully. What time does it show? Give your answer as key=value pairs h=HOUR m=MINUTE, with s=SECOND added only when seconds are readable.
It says h=12 m=7
